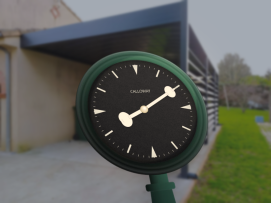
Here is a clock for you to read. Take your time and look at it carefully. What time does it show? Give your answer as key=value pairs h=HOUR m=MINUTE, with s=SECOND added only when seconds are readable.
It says h=8 m=10
